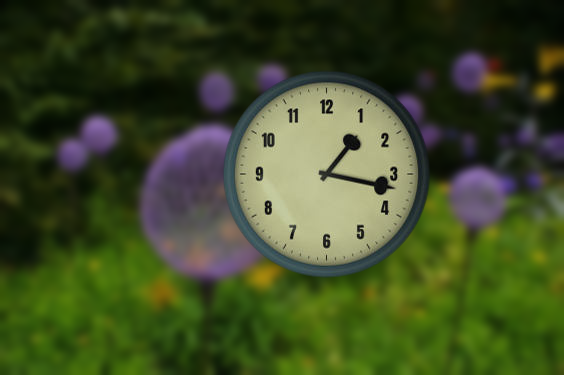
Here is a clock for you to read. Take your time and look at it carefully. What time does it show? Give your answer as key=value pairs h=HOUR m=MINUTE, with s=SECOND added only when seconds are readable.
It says h=1 m=17
